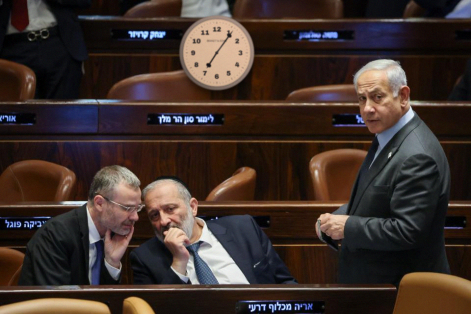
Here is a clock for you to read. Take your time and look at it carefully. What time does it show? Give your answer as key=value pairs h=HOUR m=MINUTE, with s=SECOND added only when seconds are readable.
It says h=7 m=6
